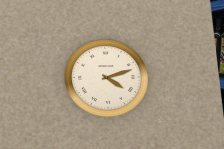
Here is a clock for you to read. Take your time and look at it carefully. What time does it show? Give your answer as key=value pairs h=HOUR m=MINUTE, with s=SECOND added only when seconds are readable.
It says h=4 m=12
